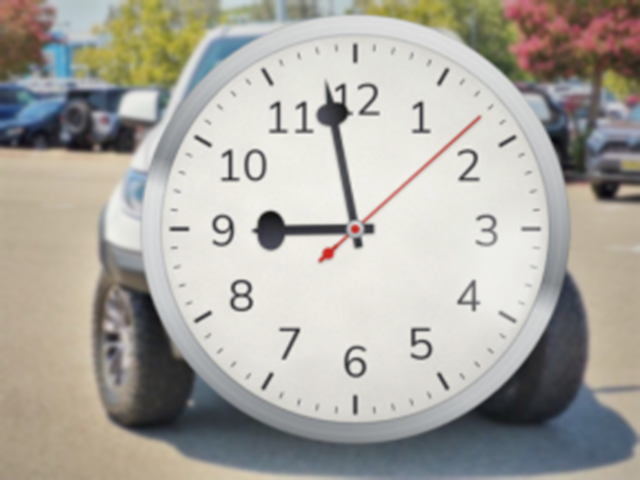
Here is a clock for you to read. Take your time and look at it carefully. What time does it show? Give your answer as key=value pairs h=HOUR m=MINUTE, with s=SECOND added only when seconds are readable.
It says h=8 m=58 s=8
